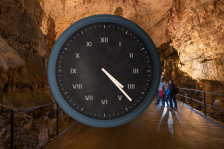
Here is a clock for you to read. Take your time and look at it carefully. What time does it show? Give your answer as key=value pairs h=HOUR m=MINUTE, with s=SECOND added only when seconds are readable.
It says h=4 m=23
